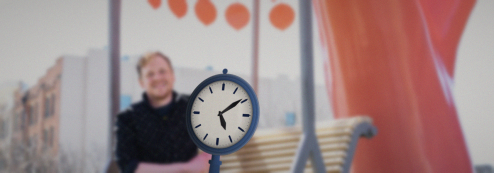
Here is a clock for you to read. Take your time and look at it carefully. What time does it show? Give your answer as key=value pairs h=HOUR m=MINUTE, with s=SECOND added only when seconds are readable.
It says h=5 m=9
